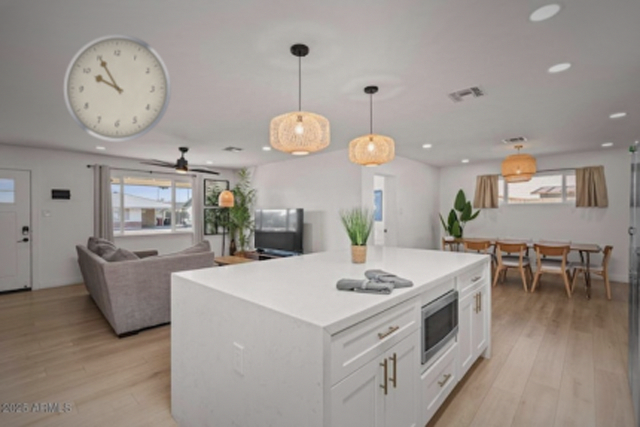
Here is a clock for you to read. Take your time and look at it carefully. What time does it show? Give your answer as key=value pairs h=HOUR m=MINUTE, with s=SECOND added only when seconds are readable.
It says h=9 m=55
